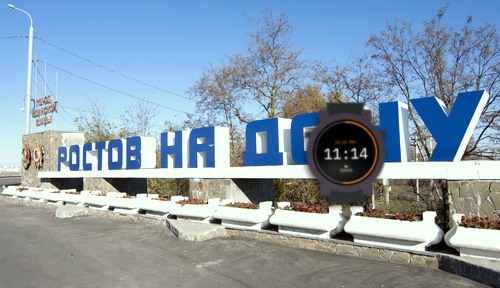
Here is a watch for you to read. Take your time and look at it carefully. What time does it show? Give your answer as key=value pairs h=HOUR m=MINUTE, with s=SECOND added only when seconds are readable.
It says h=11 m=14
